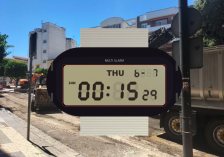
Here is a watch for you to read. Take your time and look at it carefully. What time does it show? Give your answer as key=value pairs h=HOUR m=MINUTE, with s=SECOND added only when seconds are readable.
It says h=0 m=15 s=29
